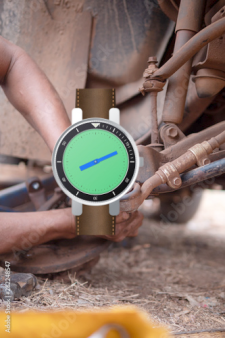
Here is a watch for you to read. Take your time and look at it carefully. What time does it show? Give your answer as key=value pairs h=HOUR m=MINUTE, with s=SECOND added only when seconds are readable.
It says h=8 m=11
